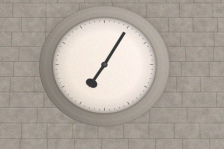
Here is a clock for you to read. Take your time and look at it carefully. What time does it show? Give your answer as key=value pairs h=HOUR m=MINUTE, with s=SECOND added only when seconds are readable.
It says h=7 m=5
